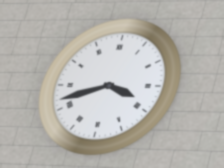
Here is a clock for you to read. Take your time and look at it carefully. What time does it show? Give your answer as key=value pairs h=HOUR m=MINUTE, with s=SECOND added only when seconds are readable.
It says h=3 m=42
